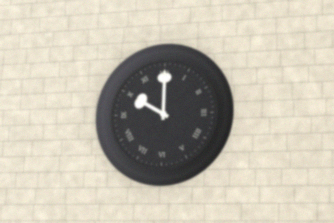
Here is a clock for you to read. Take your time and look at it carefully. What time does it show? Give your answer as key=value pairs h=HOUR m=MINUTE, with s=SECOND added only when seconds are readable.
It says h=10 m=0
